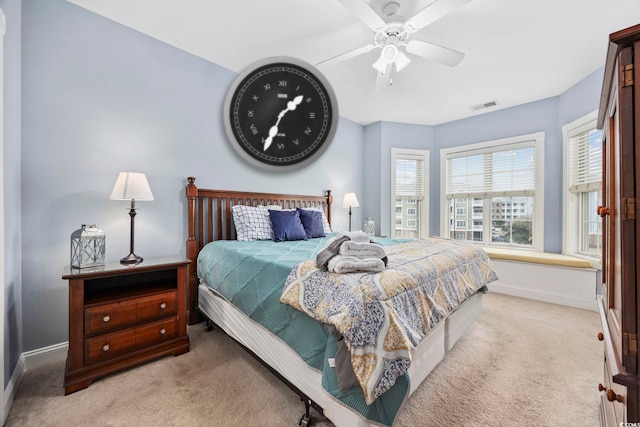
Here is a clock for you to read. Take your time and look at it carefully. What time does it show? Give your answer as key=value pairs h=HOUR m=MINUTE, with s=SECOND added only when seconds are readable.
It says h=1 m=34
